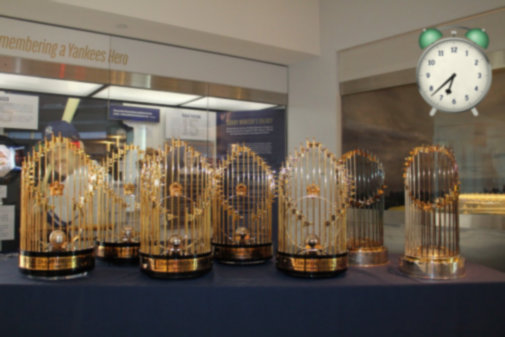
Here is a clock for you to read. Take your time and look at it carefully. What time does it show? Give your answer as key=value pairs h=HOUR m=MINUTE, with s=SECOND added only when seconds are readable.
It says h=6 m=38
